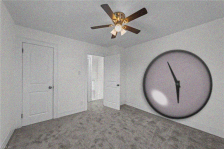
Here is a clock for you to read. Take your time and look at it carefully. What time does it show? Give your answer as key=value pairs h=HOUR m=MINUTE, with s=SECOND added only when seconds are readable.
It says h=5 m=56
